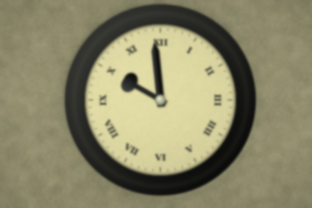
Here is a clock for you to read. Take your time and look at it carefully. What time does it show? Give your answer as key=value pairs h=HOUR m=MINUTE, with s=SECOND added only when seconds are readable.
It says h=9 m=59
